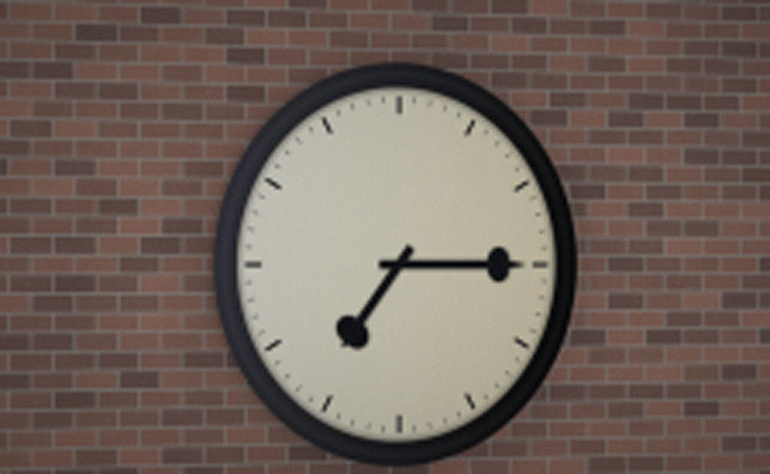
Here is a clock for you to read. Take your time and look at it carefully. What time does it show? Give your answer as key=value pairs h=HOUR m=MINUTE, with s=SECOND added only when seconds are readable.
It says h=7 m=15
